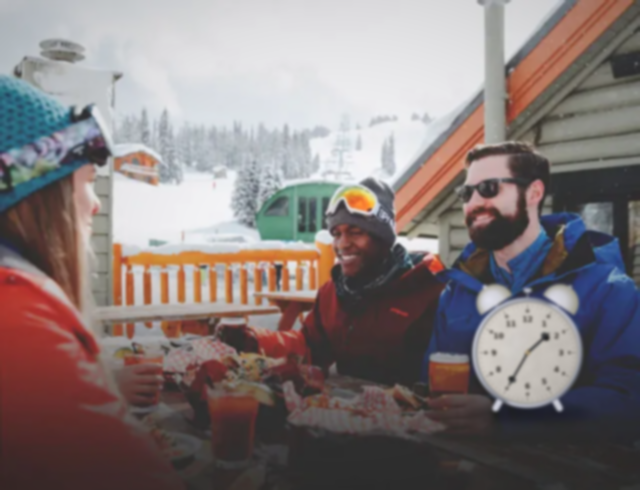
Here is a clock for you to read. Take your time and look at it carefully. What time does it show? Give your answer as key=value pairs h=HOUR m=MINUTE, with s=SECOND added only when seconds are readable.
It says h=1 m=35
